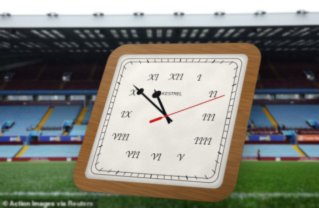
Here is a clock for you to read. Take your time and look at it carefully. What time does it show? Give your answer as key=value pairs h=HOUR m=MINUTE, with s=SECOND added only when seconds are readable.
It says h=10 m=51 s=11
